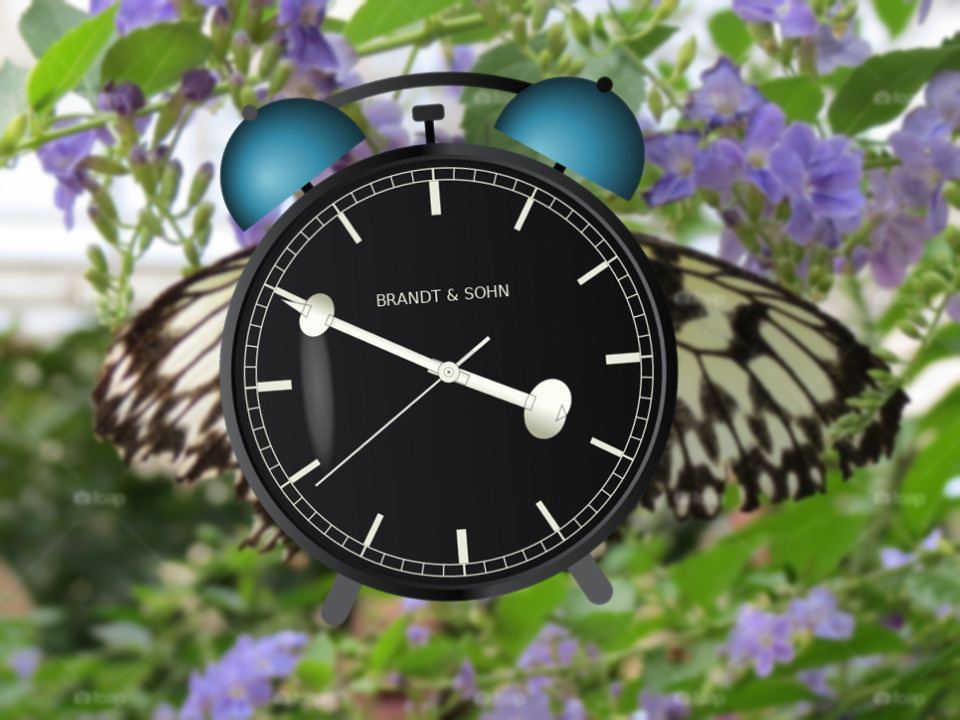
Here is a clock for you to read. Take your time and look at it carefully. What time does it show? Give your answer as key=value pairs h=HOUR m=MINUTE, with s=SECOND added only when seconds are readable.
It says h=3 m=49 s=39
